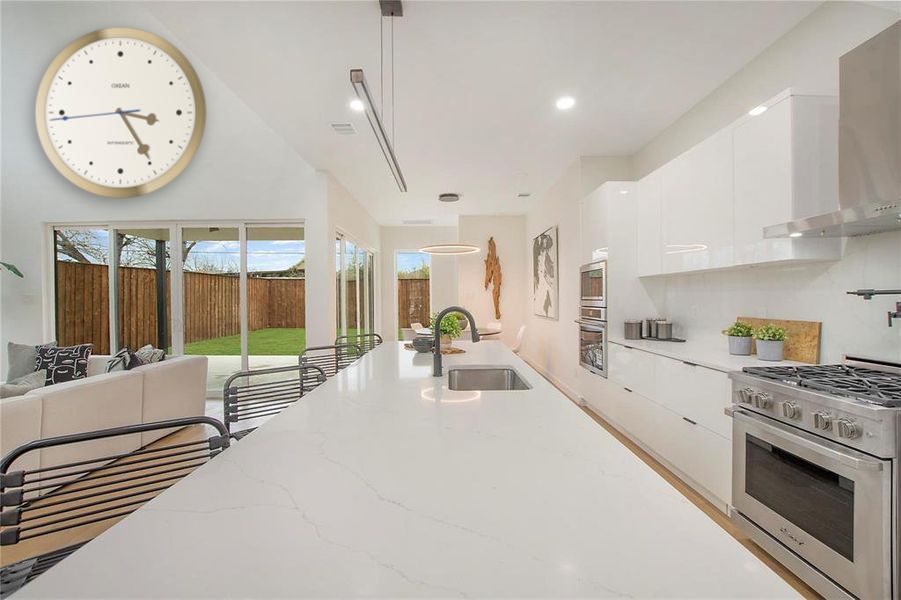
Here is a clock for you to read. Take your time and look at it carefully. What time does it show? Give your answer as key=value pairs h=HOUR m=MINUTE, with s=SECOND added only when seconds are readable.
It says h=3 m=24 s=44
